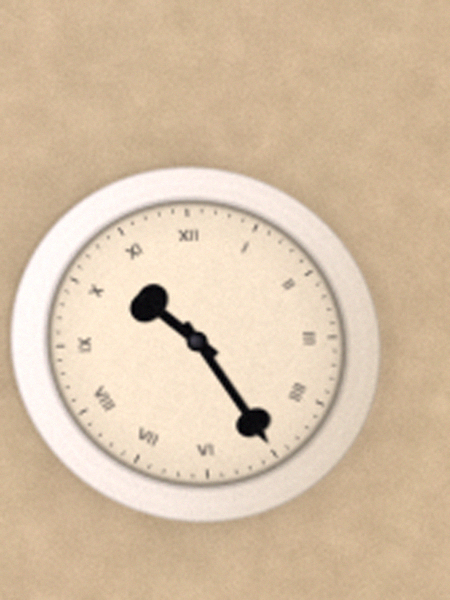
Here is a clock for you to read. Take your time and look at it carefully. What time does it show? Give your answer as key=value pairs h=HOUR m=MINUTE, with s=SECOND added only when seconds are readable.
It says h=10 m=25
